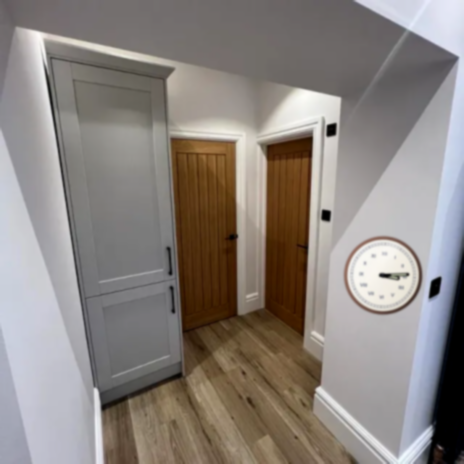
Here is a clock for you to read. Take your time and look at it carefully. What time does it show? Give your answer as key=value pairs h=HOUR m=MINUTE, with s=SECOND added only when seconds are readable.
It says h=3 m=14
